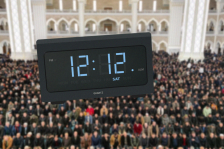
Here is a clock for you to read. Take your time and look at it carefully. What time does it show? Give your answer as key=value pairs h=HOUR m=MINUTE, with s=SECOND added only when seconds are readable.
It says h=12 m=12
